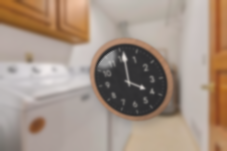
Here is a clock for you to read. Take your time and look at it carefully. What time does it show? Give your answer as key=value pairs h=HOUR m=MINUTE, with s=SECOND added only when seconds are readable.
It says h=4 m=1
